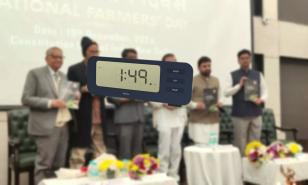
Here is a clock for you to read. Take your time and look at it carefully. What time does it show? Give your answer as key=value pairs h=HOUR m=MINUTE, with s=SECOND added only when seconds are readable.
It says h=1 m=49
